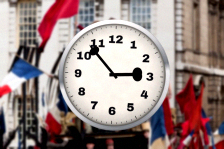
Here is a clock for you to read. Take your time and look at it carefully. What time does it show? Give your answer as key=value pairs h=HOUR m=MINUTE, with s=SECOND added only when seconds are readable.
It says h=2 m=53
